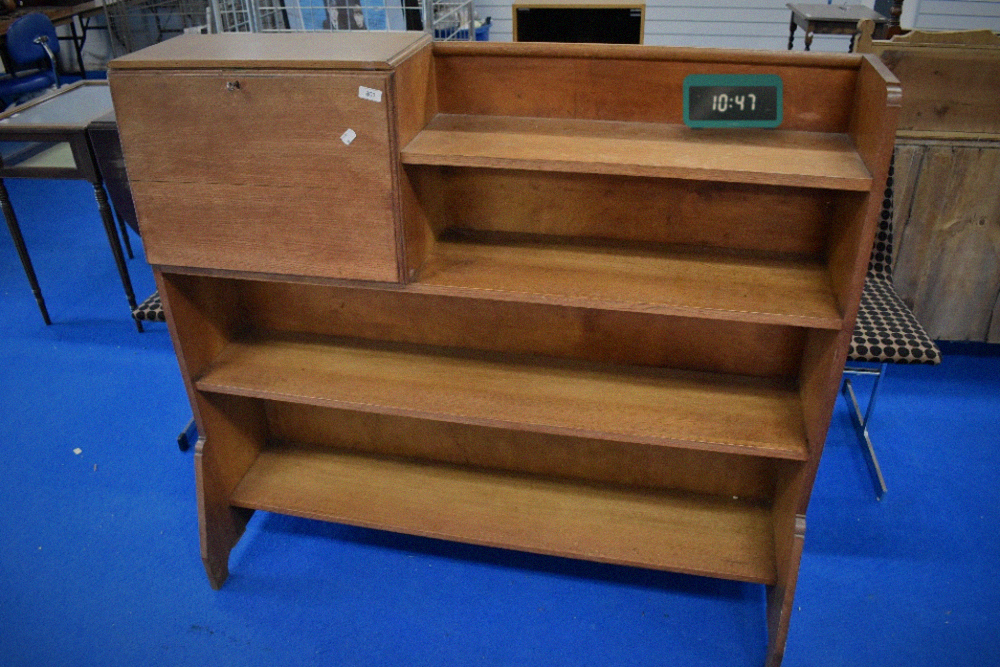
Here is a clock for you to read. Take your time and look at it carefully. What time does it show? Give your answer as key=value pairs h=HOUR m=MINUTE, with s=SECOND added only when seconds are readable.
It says h=10 m=47
